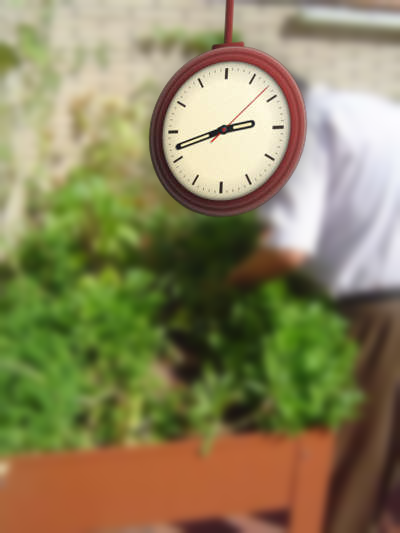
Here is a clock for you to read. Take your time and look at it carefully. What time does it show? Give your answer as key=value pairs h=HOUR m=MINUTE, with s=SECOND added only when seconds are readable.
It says h=2 m=42 s=8
